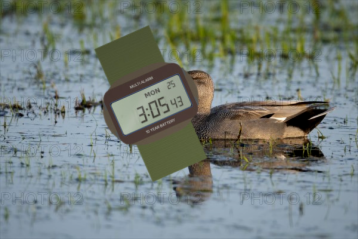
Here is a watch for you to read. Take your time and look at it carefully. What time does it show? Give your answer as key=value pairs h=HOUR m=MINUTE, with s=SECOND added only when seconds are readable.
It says h=3 m=5 s=43
